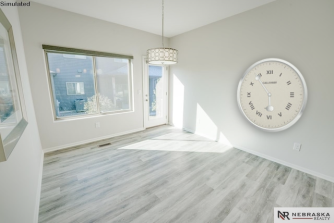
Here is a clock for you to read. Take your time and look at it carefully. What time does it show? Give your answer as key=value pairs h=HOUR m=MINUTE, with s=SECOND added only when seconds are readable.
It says h=5 m=54
